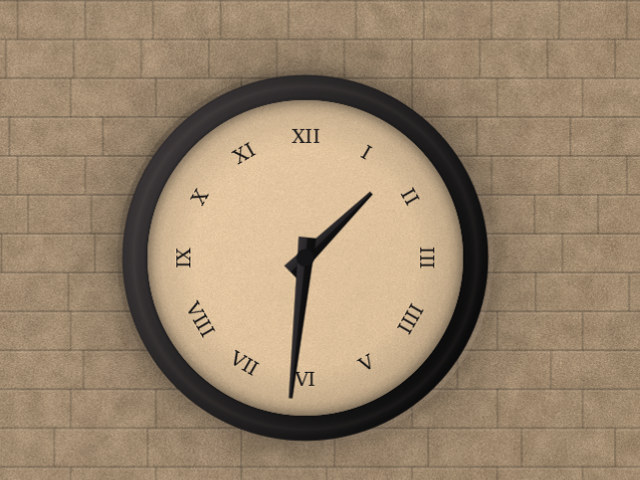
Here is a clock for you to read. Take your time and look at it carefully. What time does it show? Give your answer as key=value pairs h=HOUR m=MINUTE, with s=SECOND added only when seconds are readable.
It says h=1 m=31
